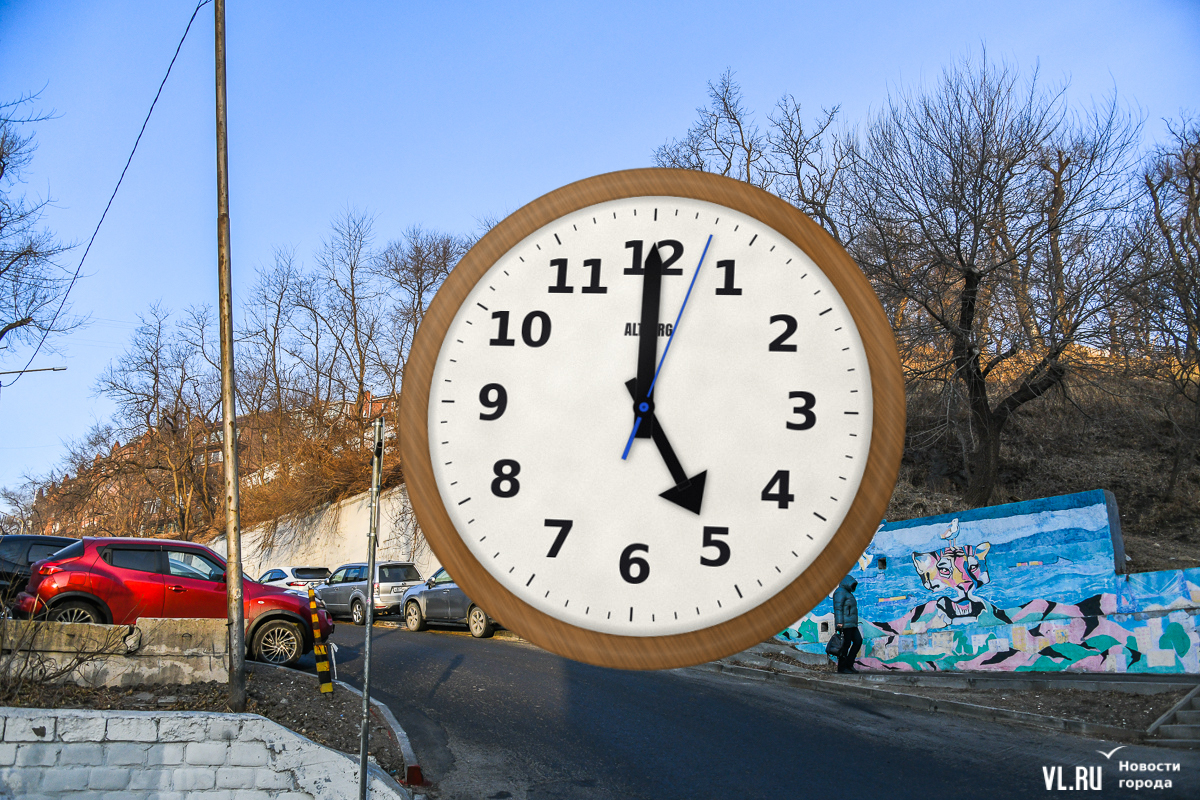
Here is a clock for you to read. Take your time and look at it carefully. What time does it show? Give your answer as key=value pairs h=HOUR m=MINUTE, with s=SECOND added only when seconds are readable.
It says h=5 m=0 s=3
